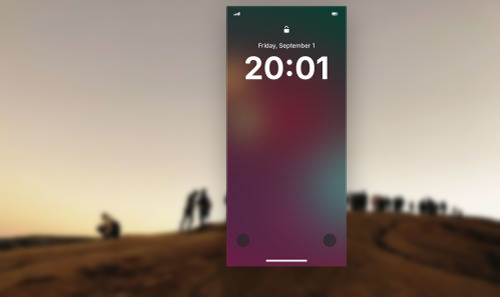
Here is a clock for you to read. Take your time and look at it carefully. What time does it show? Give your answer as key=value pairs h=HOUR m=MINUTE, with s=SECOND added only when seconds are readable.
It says h=20 m=1
